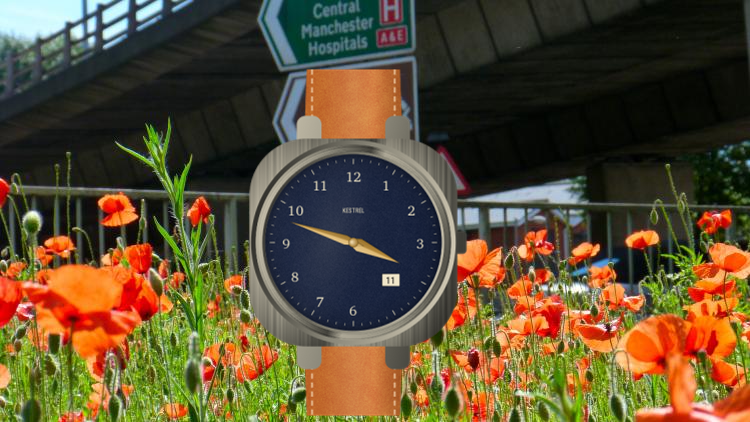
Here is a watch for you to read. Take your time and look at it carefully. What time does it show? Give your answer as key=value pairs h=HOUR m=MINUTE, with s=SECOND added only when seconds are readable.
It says h=3 m=48
